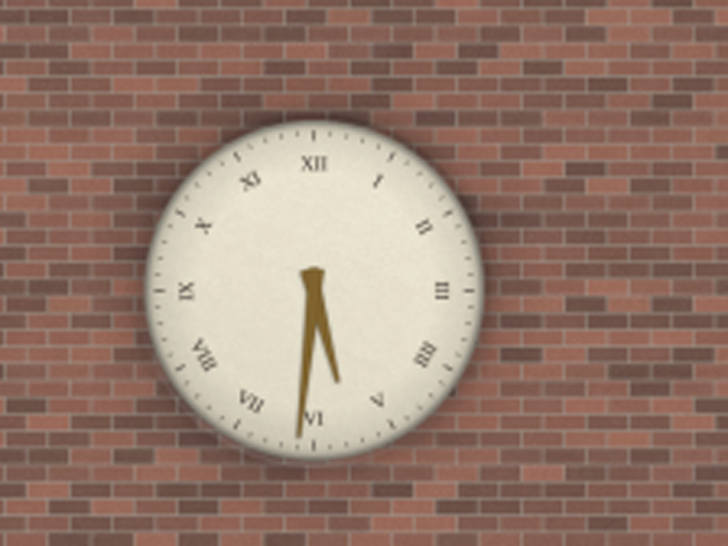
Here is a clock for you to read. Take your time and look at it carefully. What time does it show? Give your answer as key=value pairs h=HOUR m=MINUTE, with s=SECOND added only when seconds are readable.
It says h=5 m=31
